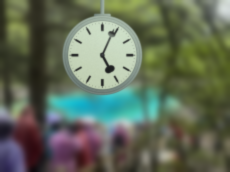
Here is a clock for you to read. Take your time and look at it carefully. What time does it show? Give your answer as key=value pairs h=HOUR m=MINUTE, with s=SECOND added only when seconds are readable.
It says h=5 m=4
